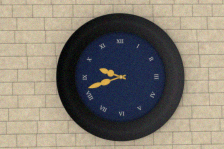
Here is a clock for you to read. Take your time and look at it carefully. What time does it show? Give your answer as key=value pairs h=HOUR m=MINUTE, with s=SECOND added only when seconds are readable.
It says h=9 m=42
